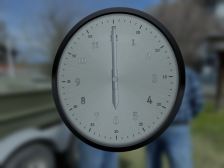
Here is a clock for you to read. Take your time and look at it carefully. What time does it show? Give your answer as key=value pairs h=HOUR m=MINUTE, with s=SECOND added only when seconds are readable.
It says h=6 m=0
